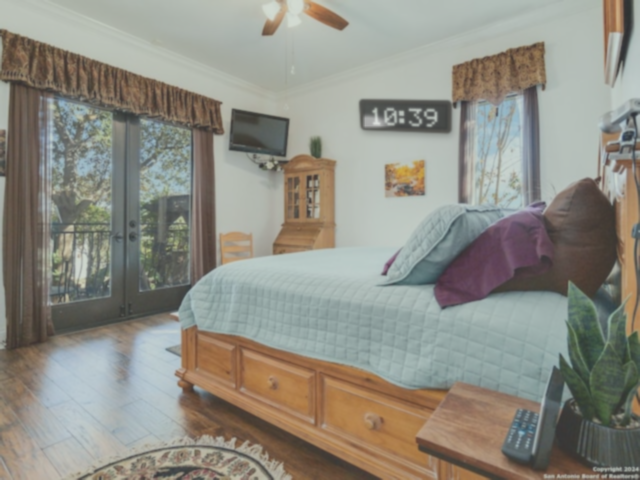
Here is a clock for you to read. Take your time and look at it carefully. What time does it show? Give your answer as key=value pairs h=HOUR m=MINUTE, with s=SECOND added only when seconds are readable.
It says h=10 m=39
